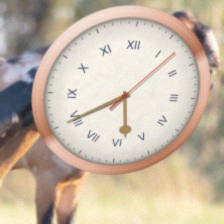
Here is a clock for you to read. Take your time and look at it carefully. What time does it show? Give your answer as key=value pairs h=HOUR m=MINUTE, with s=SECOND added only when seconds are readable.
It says h=5 m=40 s=7
